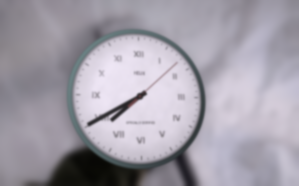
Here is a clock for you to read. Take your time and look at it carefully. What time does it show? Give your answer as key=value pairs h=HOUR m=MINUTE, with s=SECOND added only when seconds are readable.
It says h=7 m=40 s=8
